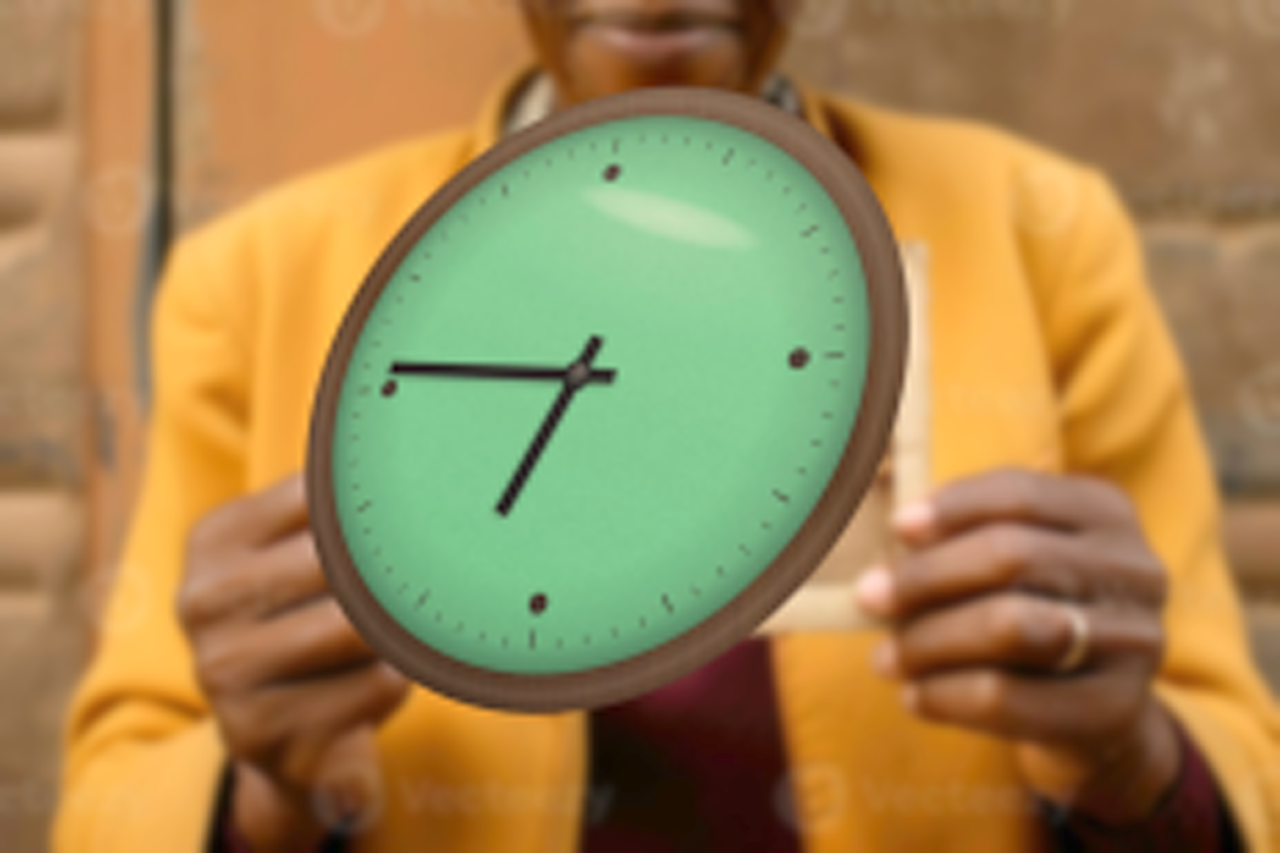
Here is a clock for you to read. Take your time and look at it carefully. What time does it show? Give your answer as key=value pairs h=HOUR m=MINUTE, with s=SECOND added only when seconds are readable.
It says h=6 m=46
